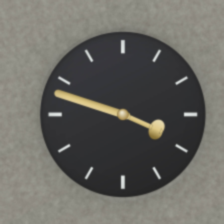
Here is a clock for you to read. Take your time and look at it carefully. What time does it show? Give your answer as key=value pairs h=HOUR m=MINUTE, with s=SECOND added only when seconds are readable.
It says h=3 m=48
